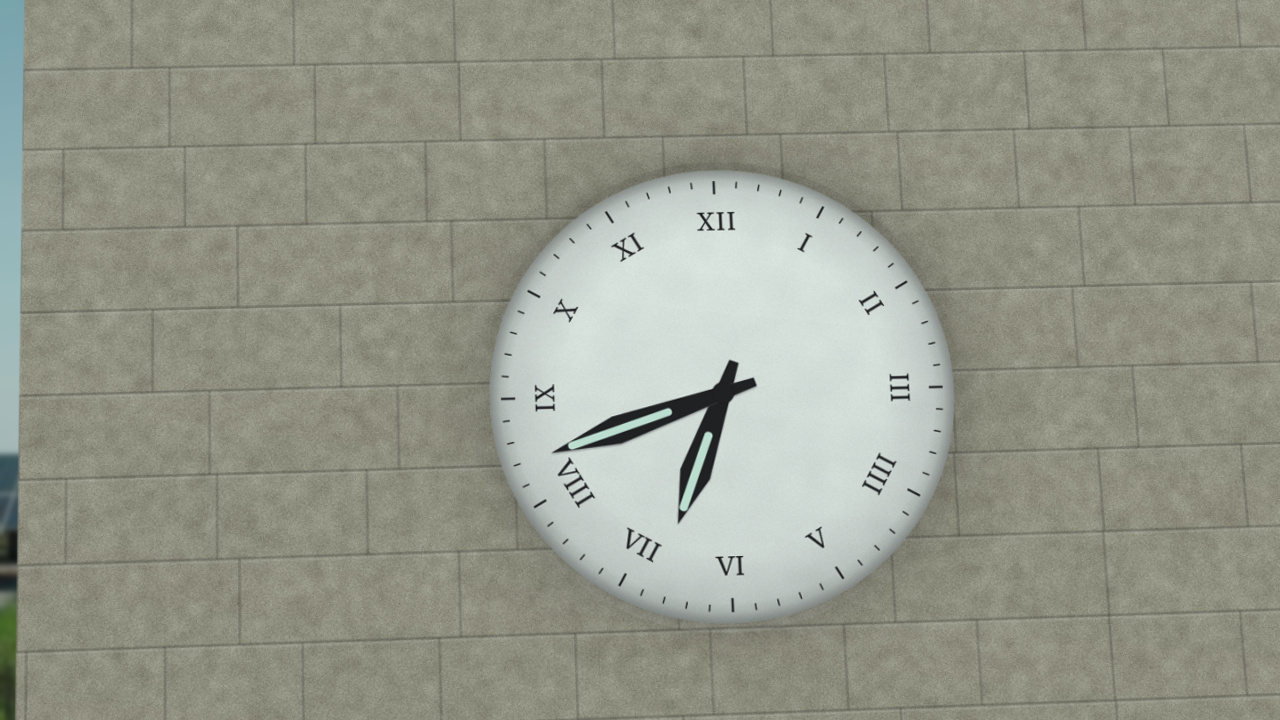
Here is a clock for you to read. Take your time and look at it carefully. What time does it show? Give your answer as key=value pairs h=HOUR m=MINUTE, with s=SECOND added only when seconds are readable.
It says h=6 m=42
